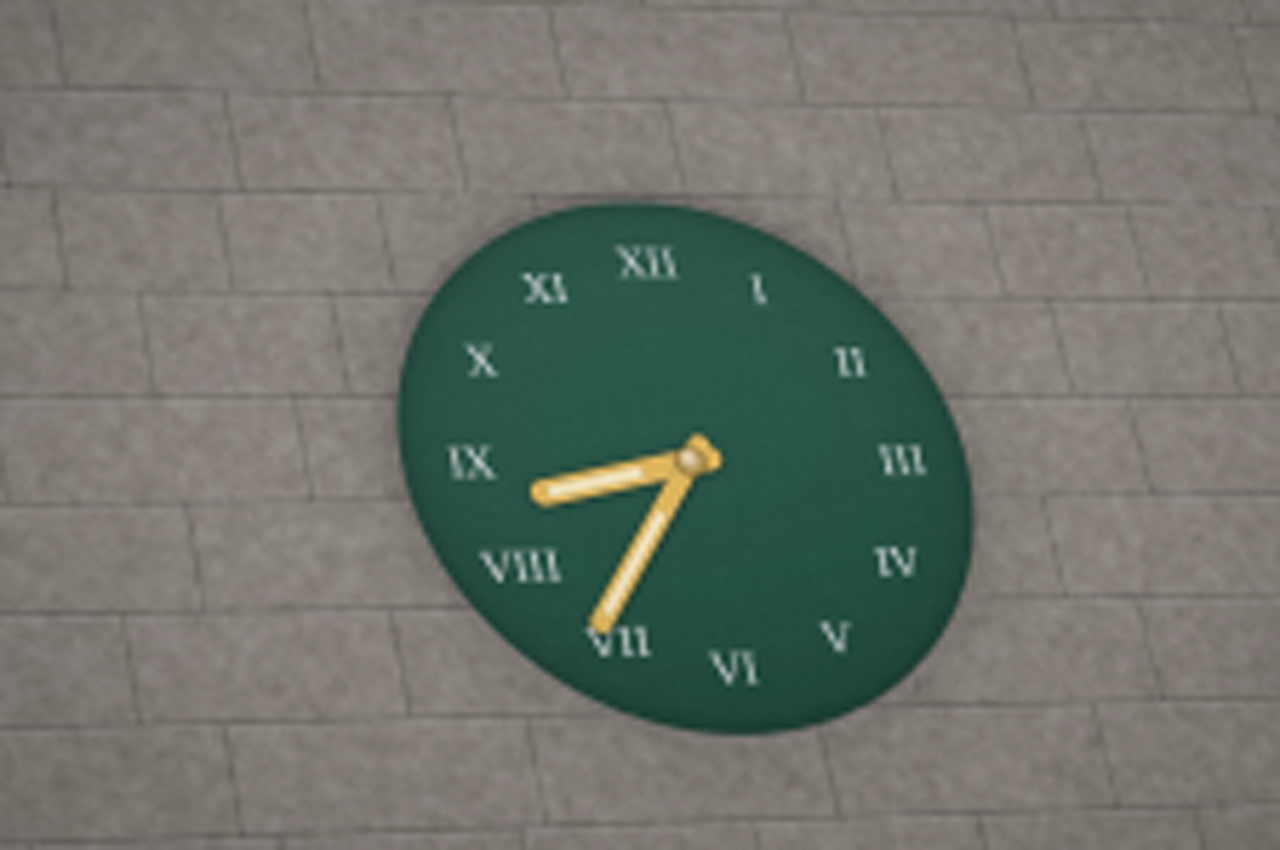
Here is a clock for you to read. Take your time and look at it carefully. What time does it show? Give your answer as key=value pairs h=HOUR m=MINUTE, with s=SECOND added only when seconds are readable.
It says h=8 m=36
